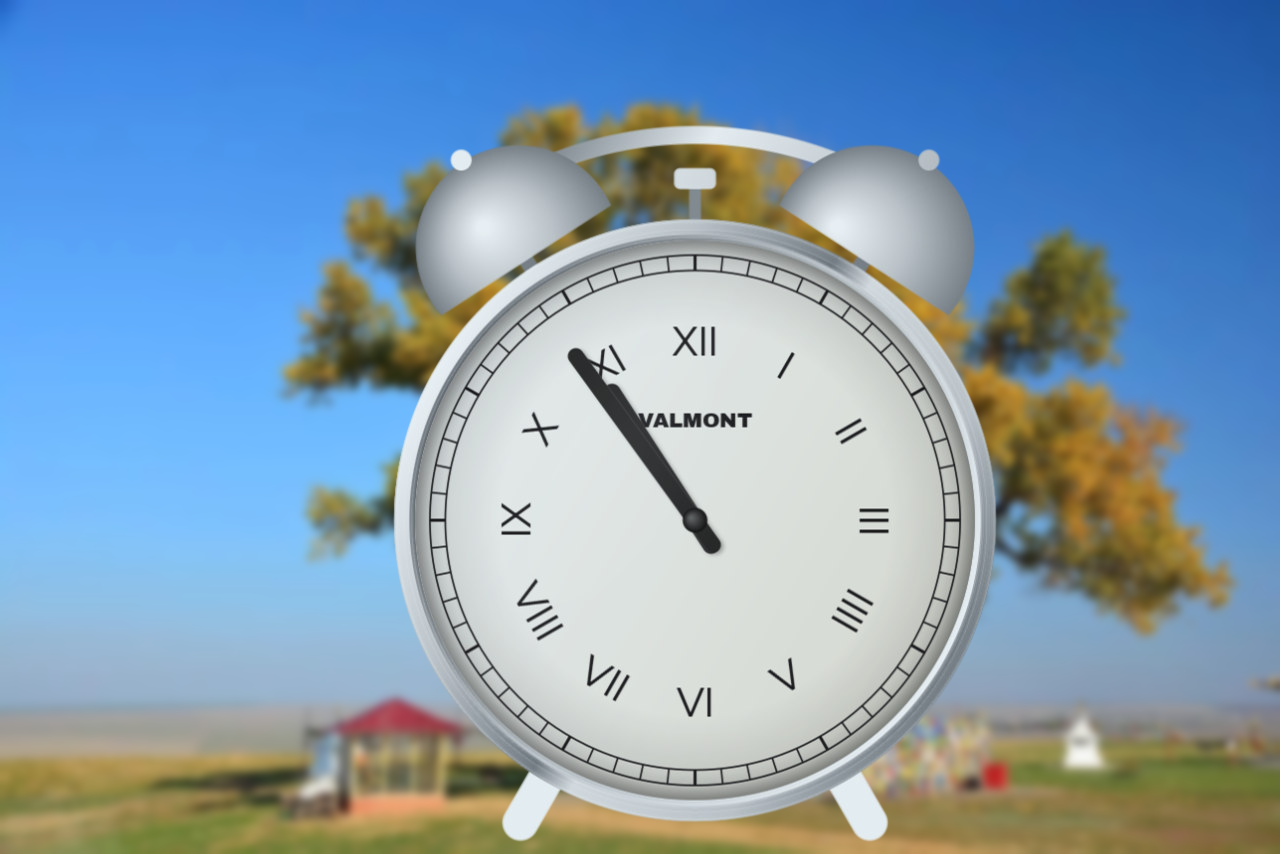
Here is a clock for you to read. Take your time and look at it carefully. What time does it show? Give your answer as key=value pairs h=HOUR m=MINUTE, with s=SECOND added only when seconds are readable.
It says h=10 m=54
